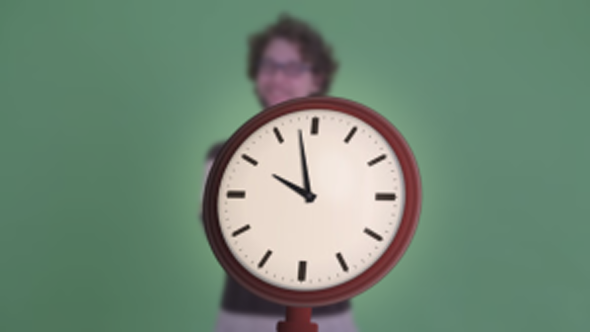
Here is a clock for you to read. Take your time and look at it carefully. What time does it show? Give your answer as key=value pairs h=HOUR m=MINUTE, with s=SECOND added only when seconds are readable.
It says h=9 m=58
